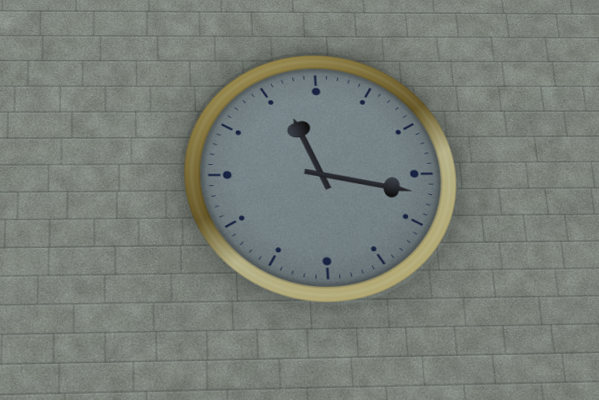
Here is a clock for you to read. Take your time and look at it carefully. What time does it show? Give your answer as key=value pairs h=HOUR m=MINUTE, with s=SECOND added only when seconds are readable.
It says h=11 m=17
